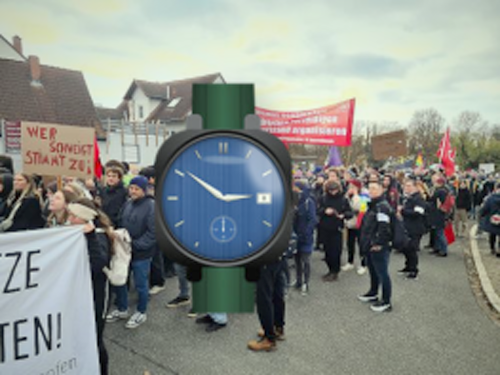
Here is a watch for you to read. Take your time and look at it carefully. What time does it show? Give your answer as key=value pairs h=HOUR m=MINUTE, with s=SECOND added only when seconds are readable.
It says h=2 m=51
